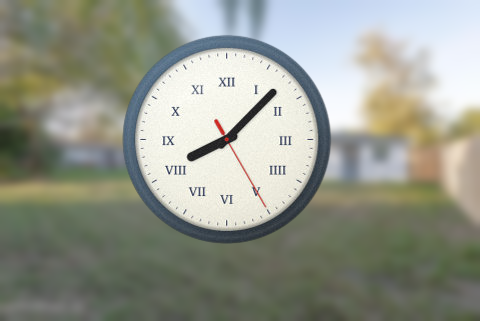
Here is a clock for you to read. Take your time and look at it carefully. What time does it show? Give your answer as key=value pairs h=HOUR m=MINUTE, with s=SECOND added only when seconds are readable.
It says h=8 m=7 s=25
